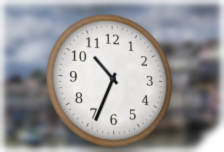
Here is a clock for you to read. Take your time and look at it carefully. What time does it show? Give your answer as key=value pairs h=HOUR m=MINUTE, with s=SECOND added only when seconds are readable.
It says h=10 m=34
